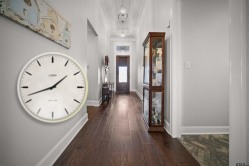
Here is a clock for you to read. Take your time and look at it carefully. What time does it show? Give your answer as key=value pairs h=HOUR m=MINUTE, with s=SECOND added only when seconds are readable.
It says h=1 m=42
